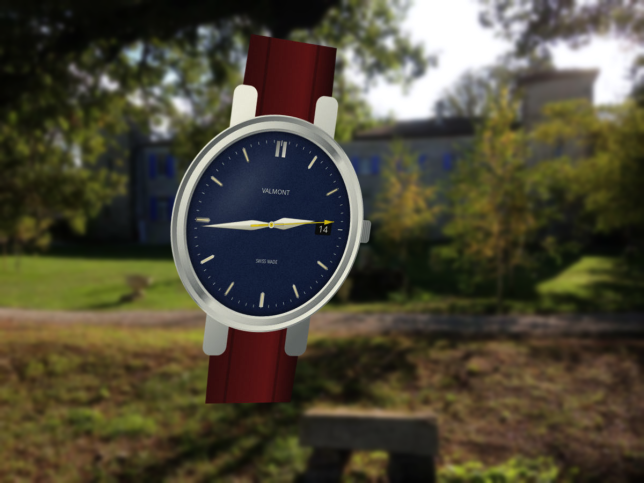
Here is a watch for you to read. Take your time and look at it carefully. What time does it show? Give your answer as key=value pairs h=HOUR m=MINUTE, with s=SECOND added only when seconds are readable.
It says h=2 m=44 s=14
